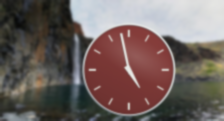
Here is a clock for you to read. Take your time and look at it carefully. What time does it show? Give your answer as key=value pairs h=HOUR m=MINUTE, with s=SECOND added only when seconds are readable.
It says h=4 m=58
